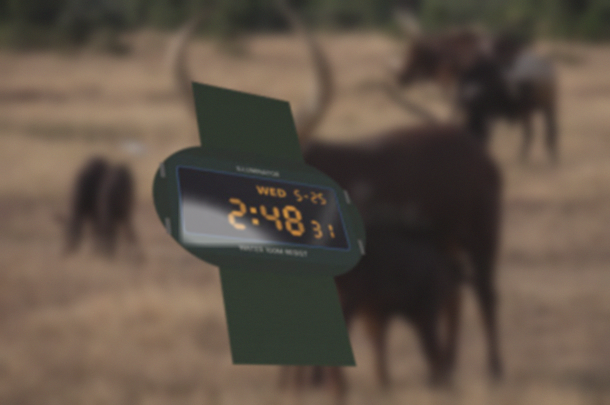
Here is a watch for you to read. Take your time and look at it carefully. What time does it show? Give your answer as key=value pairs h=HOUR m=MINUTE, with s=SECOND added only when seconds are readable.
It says h=2 m=48 s=31
